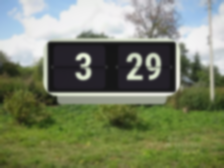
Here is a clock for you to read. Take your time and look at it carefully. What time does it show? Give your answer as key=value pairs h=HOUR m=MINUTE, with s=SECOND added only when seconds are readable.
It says h=3 m=29
